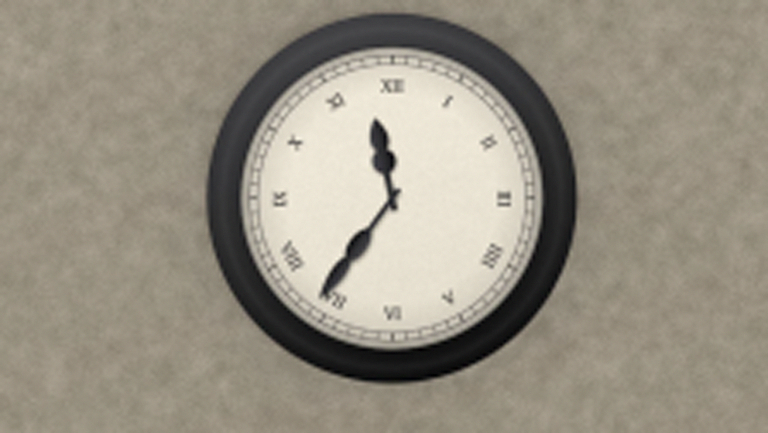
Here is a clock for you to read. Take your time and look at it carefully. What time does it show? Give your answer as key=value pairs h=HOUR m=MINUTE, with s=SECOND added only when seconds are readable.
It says h=11 m=36
